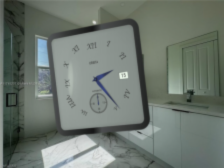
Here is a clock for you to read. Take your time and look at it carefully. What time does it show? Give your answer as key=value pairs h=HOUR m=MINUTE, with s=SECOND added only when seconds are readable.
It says h=2 m=24
